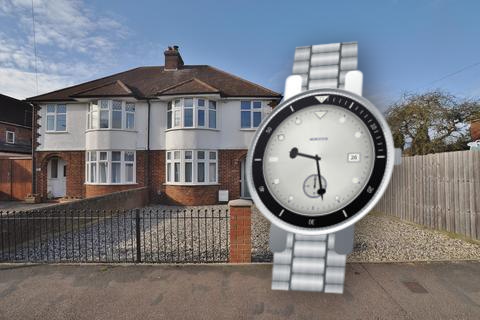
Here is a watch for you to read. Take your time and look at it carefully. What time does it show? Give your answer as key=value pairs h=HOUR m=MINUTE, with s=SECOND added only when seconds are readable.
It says h=9 m=28
